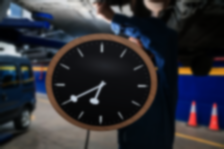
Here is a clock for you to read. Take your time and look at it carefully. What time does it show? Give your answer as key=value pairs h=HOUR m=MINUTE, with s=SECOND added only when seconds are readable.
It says h=6 m=40
